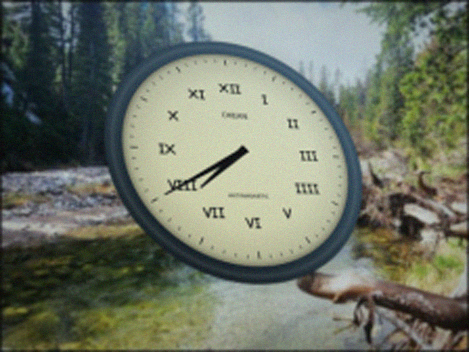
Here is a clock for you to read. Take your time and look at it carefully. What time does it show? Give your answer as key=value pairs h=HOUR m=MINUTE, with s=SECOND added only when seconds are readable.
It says h=7 m=40
